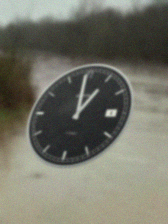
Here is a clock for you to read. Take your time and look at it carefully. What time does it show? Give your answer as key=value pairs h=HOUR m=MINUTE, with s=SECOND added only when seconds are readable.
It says h=12 m=59
